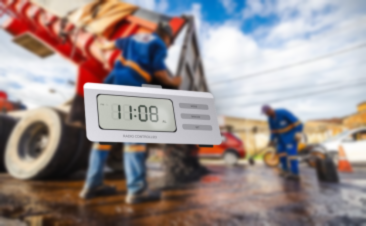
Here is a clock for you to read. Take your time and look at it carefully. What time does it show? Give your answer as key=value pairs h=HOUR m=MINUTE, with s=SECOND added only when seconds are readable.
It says h=11 m=8
